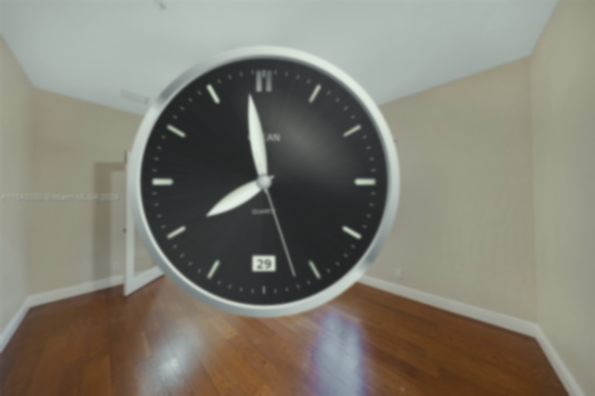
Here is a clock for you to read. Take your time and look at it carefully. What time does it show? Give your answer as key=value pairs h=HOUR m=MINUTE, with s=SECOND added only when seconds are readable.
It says h=7 m=58 s=27
